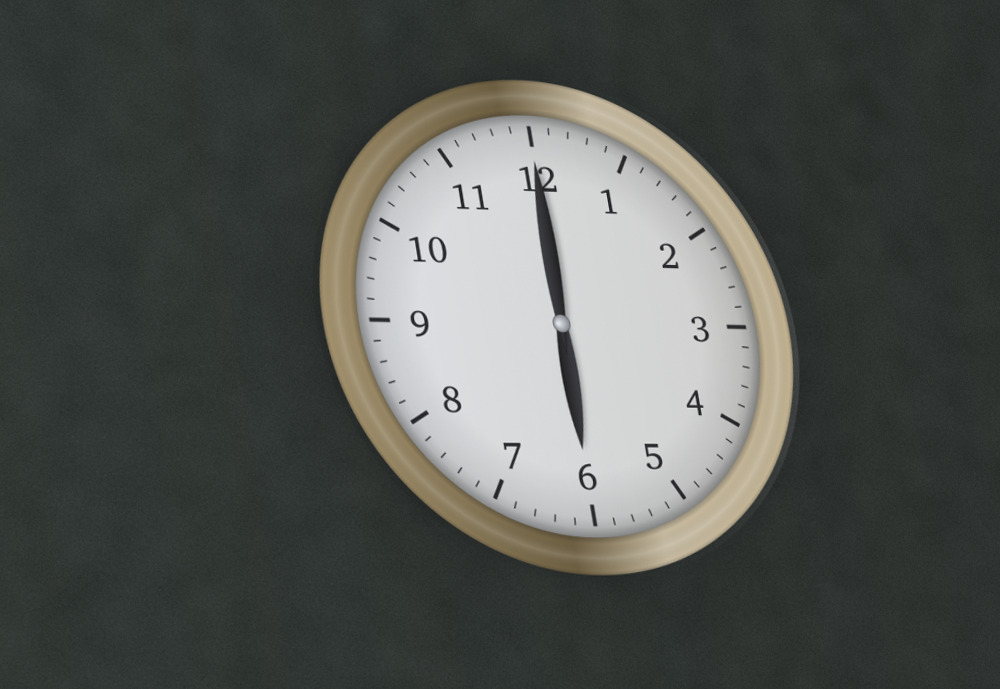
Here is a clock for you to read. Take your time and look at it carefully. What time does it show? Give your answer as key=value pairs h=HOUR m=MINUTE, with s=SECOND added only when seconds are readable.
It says h=6 m=0
